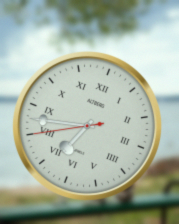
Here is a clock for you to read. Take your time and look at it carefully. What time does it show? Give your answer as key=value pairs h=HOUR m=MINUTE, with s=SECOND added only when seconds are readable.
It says h=6 m=42 s=40
